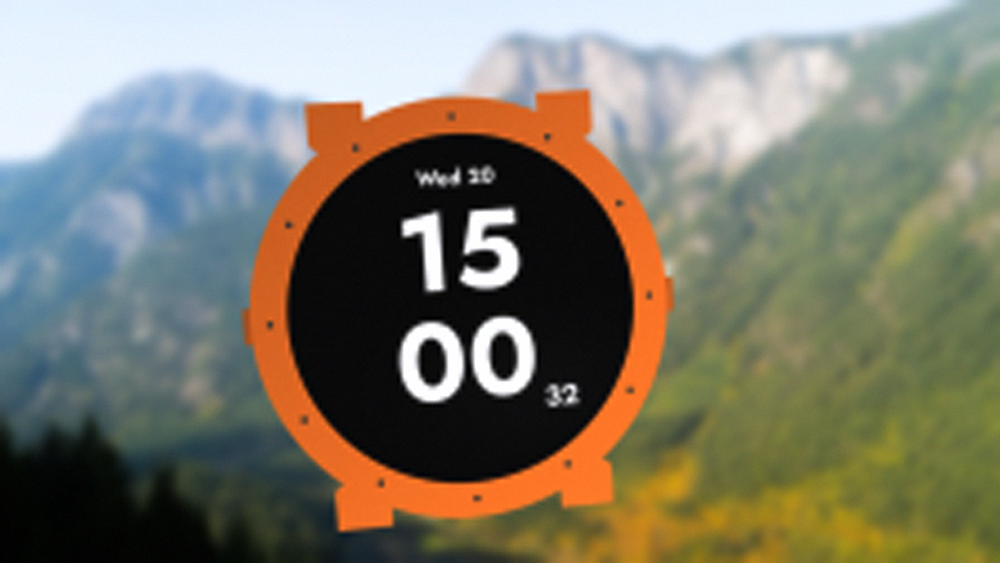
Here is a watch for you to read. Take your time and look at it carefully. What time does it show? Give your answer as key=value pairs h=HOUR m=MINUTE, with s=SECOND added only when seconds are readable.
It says h=15 m=0
